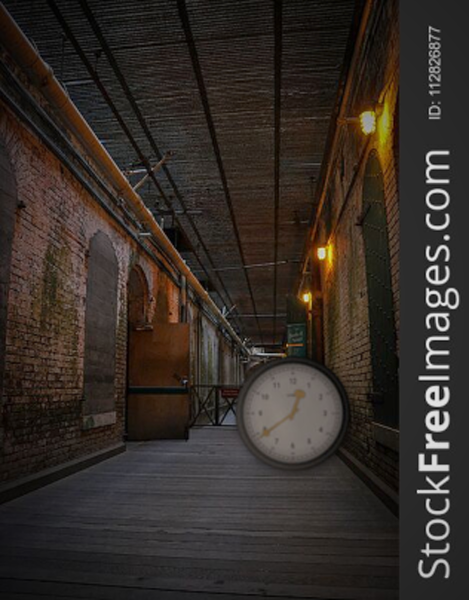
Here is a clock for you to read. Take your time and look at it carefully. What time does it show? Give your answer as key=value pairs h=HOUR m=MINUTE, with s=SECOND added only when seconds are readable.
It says h=12 m=39
